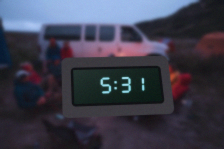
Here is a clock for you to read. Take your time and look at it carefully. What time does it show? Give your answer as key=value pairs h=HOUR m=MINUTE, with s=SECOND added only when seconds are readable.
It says h=5 m=31
